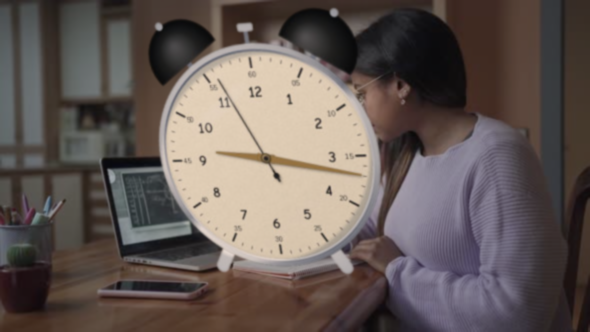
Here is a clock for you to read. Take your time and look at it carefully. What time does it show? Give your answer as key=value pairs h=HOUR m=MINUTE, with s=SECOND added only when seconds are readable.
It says h=9 m=16 s=56
